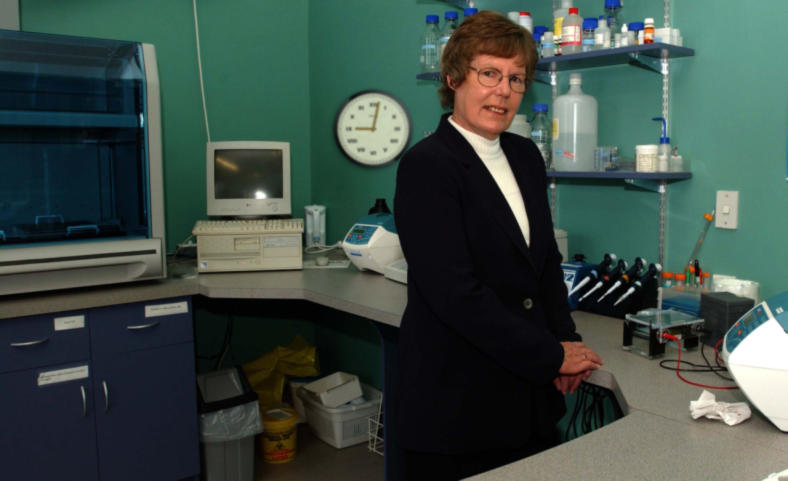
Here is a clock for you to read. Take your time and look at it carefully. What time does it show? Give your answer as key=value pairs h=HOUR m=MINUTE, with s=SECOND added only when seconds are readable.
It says h=9 m=2
